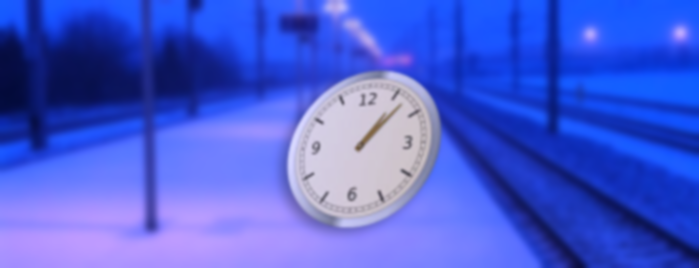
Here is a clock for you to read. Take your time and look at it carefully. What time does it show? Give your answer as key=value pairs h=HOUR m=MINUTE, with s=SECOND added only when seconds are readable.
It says h=1 m=7
